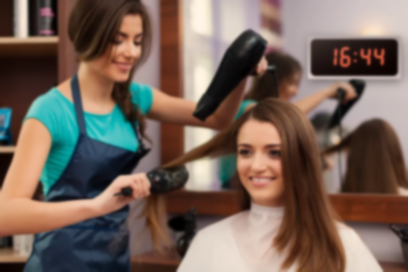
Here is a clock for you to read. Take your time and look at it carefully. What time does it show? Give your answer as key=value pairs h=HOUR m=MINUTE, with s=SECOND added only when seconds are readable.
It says h=16 m=44
